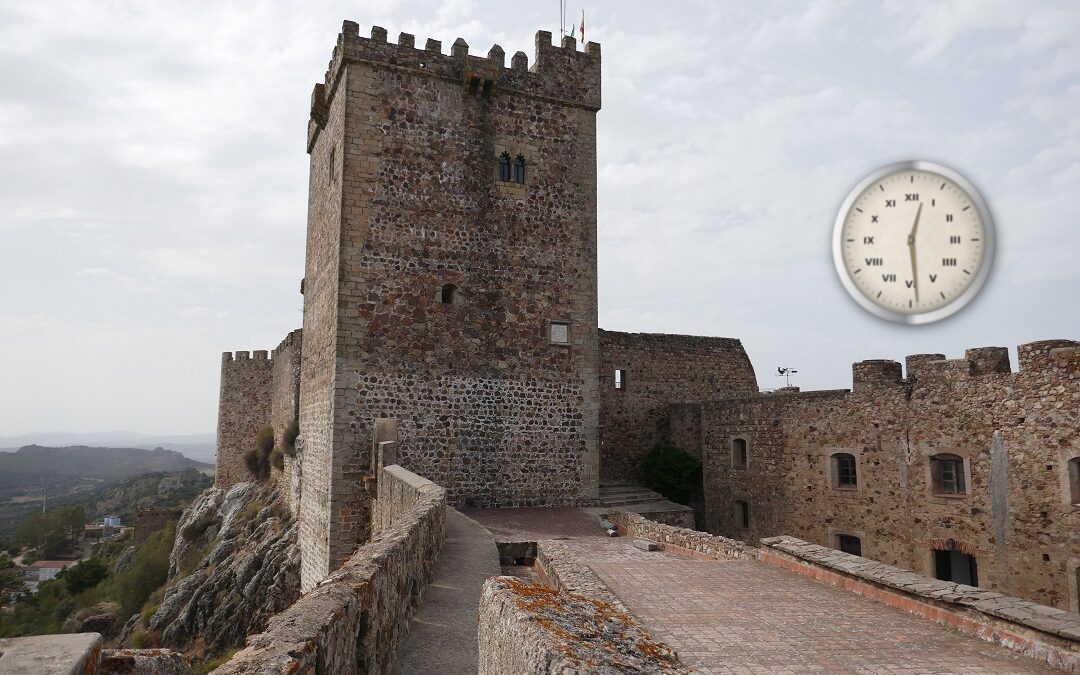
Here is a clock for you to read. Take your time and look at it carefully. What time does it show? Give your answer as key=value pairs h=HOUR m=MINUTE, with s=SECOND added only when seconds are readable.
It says h=12 m=29
